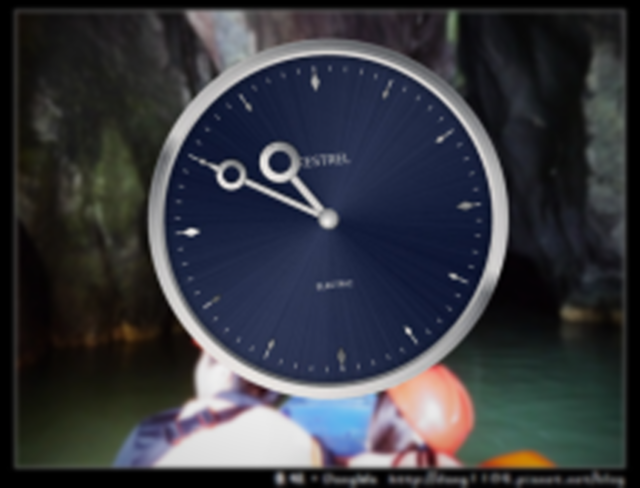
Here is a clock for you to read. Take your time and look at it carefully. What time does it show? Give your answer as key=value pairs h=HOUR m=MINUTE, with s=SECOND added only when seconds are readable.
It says h=10 m=50
